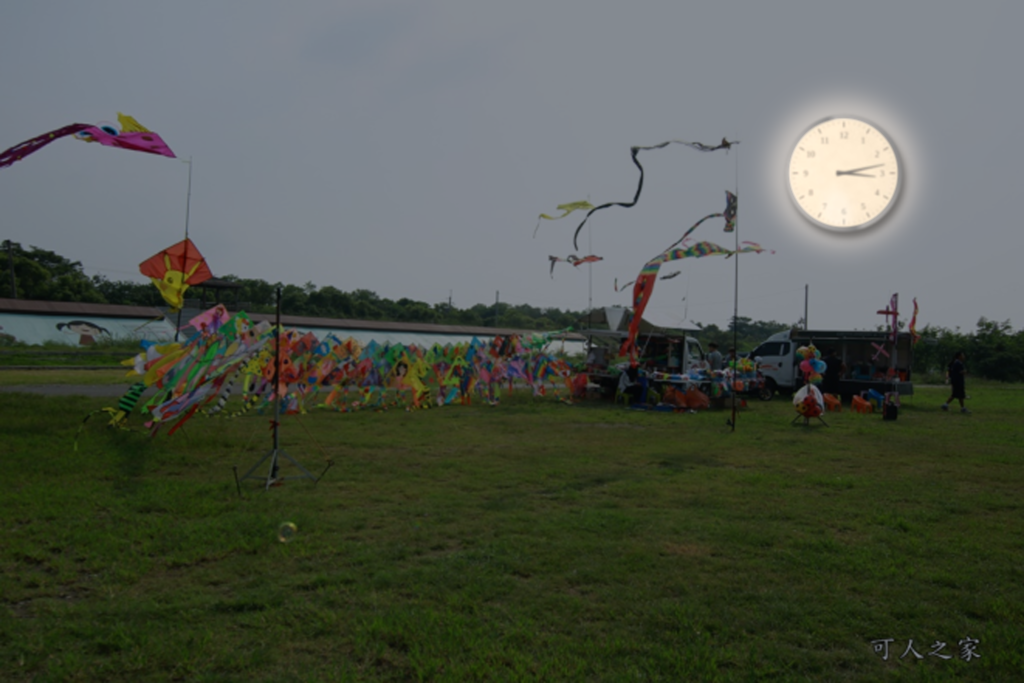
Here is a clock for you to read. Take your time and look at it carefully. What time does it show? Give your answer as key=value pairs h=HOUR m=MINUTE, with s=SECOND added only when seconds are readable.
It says h=3 m=13
